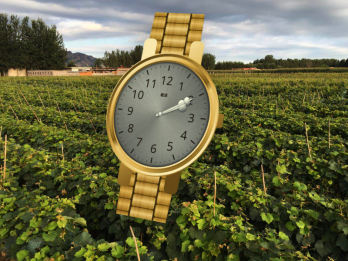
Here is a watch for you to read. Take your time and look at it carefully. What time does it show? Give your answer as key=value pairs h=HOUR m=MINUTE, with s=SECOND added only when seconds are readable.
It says h=2 m=10
